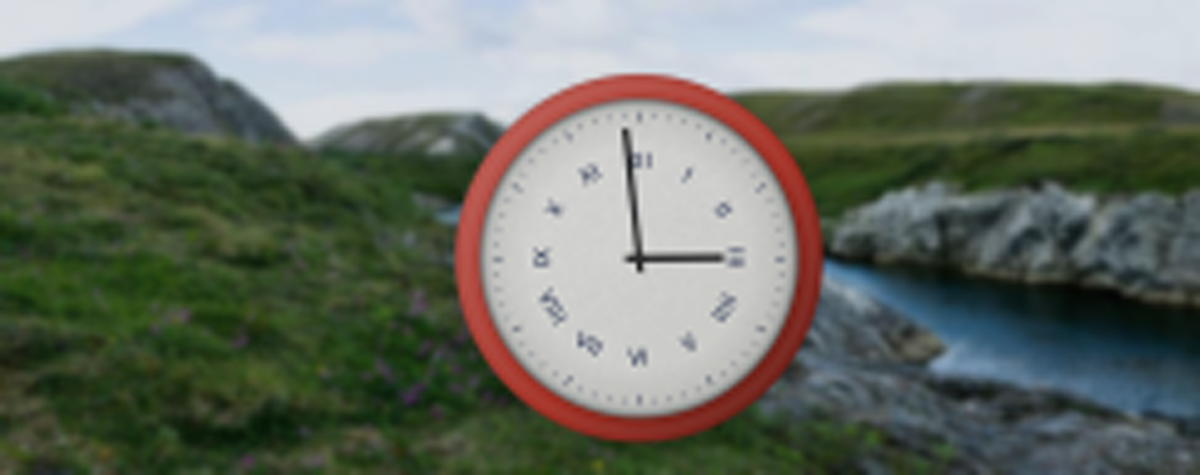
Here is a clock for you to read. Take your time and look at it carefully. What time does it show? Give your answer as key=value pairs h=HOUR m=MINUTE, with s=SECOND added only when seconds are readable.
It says h=2 m=59
